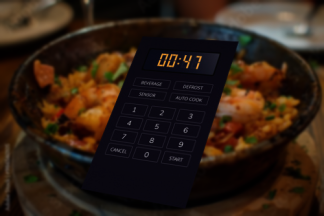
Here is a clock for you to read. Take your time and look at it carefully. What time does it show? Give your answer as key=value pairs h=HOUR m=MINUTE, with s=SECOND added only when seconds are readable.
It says h=0 m=47
